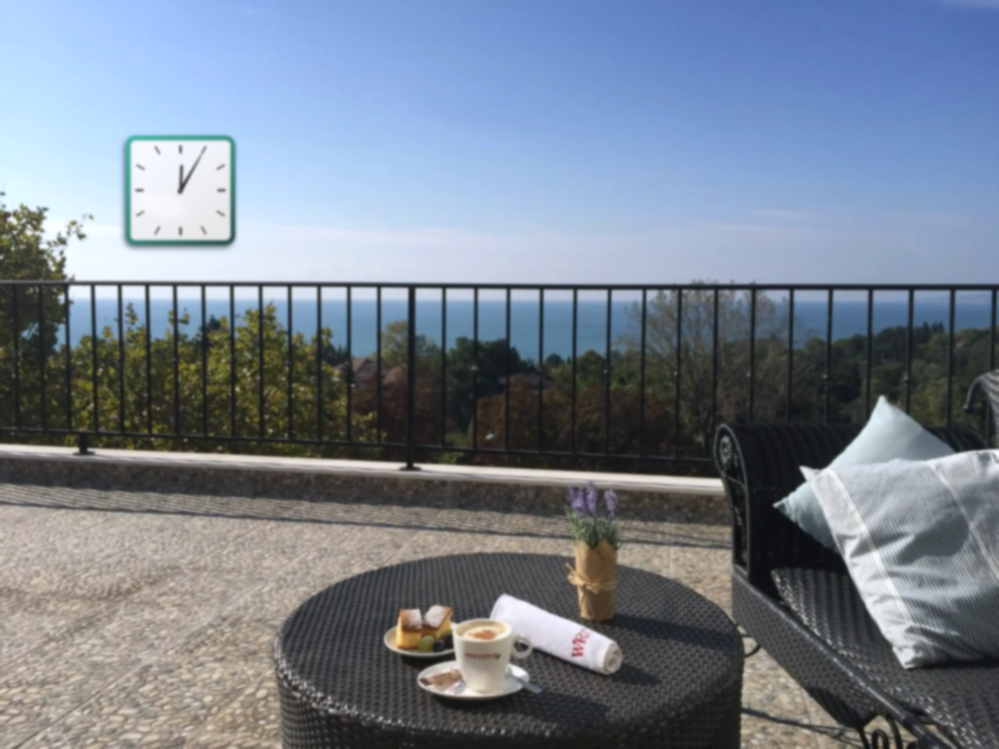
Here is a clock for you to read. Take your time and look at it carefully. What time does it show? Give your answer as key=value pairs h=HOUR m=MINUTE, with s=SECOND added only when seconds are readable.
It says h=12 m=5
